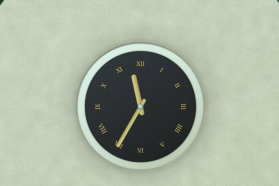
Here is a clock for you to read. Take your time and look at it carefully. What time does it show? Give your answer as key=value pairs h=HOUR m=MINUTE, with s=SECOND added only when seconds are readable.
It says h=11 m=35
